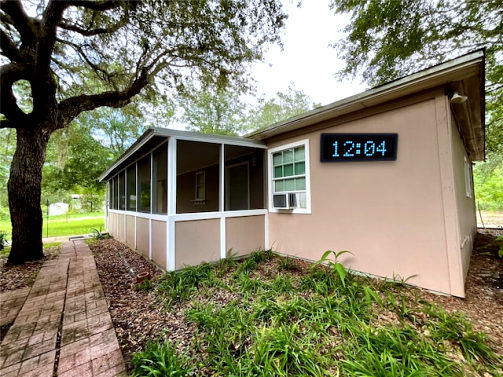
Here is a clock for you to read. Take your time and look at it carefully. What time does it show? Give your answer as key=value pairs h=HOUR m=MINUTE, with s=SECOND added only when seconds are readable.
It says h=12 m=4
